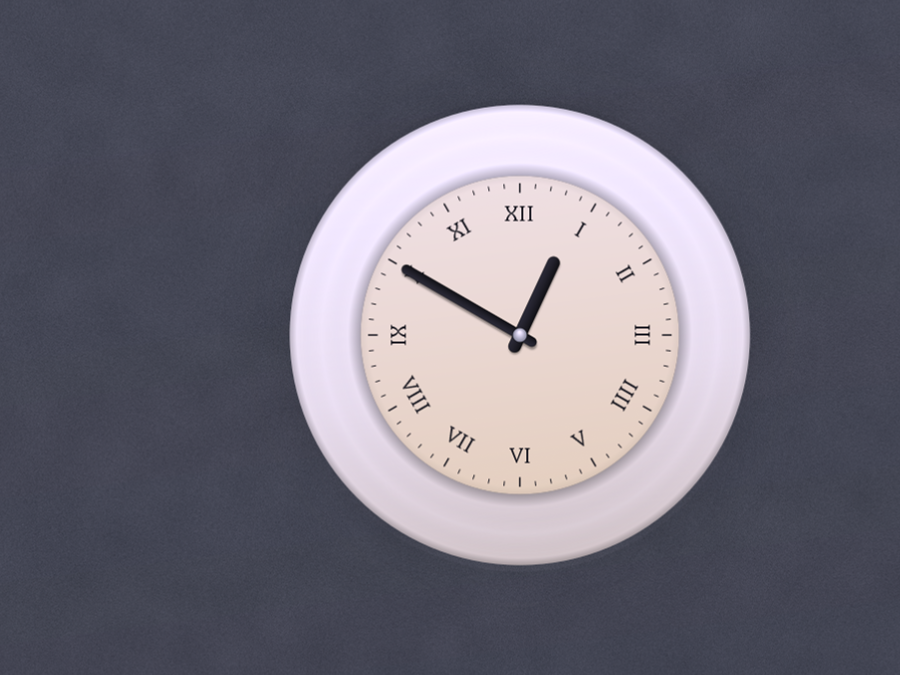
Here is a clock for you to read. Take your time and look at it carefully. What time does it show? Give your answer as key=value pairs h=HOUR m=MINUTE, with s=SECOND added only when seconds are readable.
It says h=12 m=50
